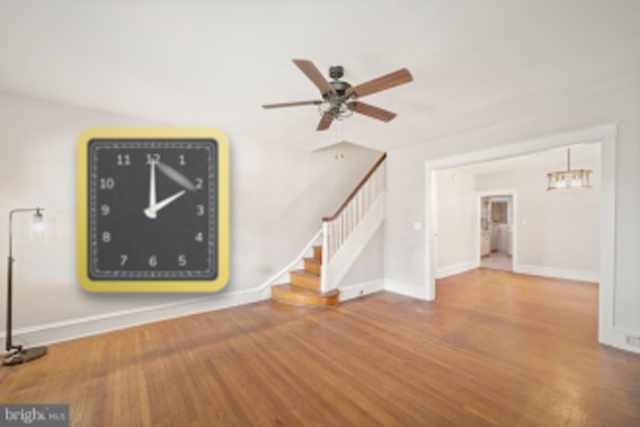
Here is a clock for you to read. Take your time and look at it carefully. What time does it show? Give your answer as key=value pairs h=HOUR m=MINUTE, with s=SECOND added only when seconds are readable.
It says h=2 m=0
